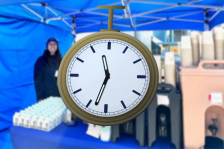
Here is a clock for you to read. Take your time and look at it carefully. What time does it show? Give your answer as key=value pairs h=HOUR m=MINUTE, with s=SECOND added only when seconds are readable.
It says h=11 m=33
